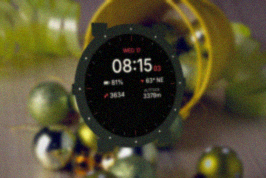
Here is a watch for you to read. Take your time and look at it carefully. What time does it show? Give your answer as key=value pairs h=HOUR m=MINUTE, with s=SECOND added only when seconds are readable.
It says h=8 m=15
